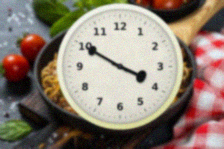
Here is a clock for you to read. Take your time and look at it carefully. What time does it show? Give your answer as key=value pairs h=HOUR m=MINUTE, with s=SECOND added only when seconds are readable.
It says h=3 m=50
